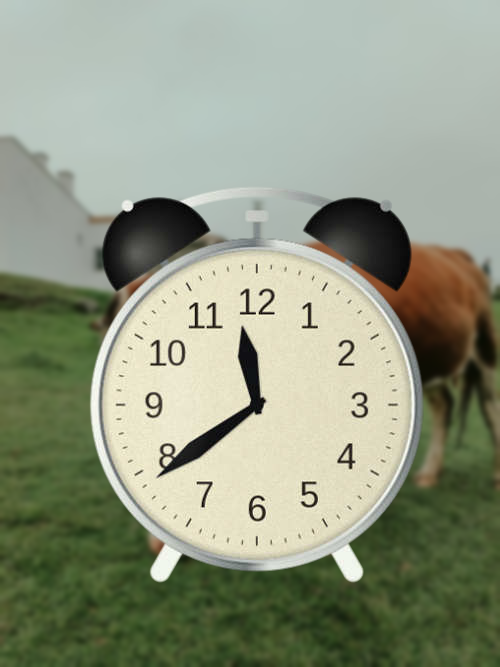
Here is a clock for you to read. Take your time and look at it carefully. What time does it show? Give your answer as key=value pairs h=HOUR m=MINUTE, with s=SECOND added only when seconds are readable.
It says h=11 m=39
